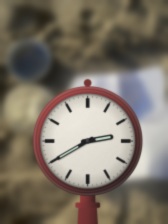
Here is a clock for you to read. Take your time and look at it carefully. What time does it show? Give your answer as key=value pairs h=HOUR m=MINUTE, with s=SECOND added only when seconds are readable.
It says h=2 m=40
